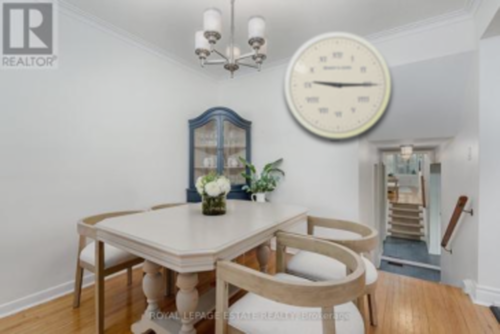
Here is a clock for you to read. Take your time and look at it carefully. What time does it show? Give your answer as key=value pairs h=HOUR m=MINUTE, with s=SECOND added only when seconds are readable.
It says h=9 m=15
